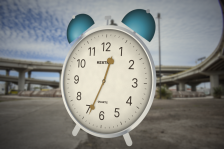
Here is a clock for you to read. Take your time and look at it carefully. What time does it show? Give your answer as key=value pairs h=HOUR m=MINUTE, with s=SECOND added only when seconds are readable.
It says h=12 m=34
